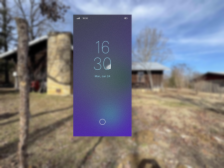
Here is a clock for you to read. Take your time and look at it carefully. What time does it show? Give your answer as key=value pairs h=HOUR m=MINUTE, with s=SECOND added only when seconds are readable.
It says h=16 m=30
